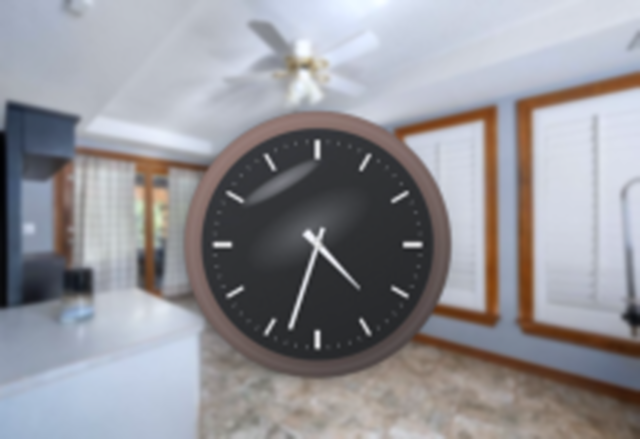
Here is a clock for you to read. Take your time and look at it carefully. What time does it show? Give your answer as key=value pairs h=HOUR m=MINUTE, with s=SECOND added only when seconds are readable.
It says h=4 m=33
